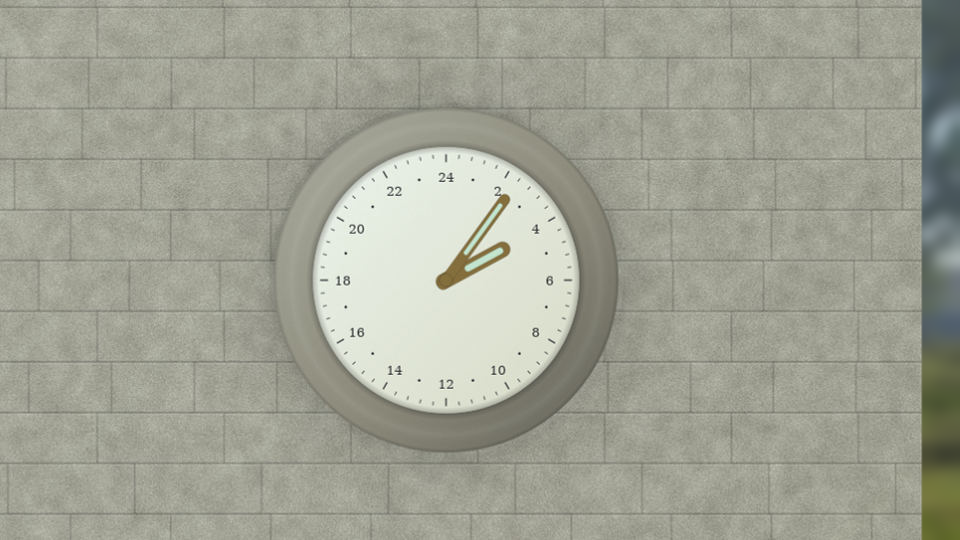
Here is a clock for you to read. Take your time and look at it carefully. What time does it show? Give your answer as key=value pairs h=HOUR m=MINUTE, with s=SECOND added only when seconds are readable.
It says h=4 m=6
